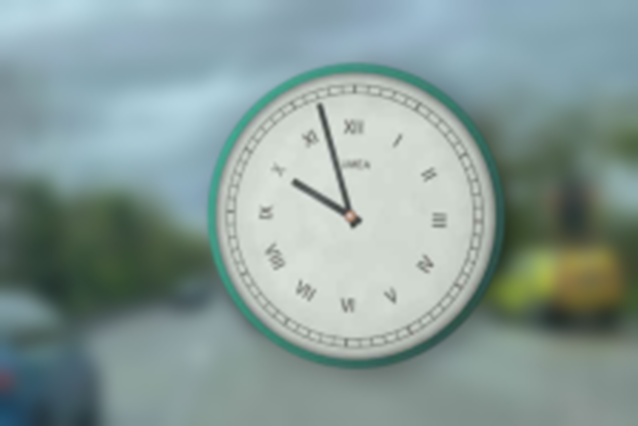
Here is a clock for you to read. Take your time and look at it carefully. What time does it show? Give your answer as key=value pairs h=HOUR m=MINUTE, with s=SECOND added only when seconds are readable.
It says h=9 m=57
